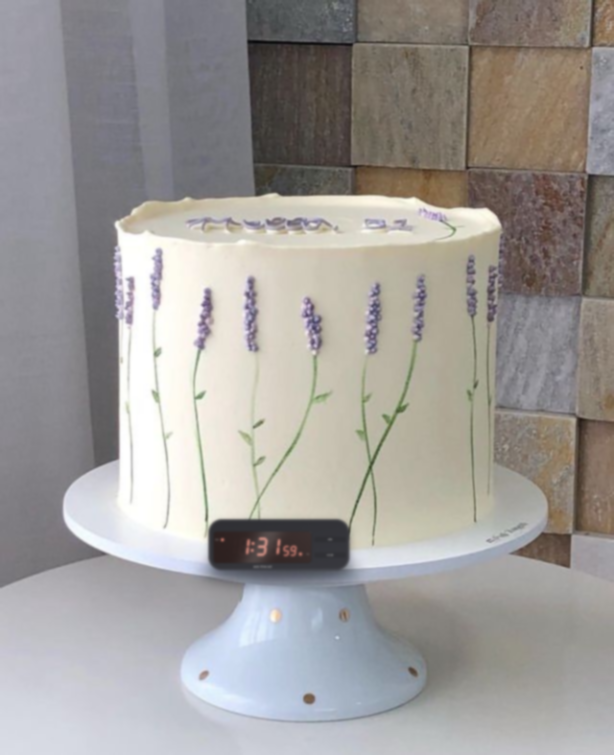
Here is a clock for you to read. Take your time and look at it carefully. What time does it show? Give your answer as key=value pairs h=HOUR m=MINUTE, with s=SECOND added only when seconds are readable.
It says h=1 m=31
